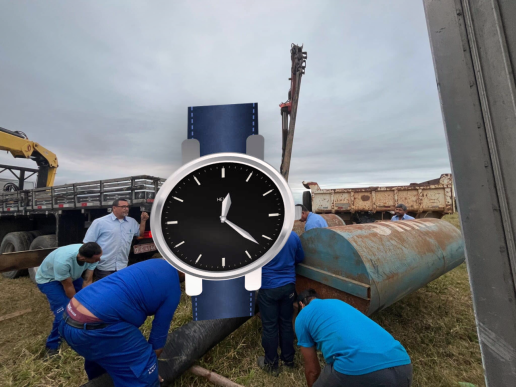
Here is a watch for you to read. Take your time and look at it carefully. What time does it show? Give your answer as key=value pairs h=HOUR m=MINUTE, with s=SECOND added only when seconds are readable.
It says h=12 m=22
